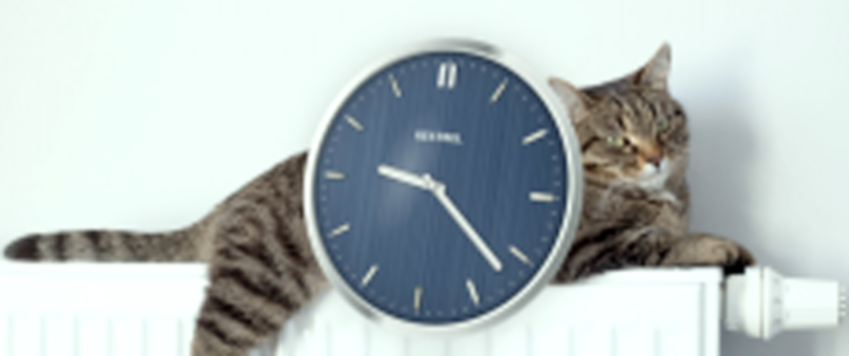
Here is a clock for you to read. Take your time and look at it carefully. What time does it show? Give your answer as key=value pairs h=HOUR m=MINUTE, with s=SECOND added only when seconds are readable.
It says h=9 m=22
